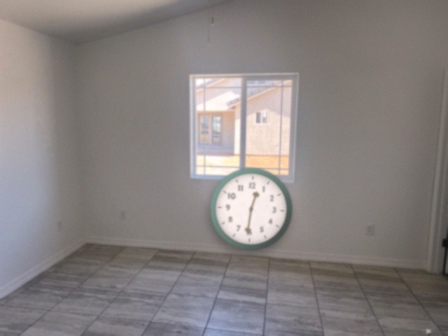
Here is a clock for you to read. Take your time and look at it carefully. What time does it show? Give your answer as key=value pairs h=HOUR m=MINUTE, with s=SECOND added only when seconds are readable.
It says h=12 m=31
